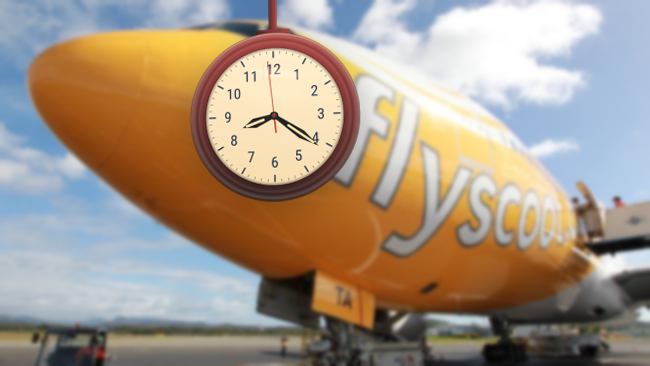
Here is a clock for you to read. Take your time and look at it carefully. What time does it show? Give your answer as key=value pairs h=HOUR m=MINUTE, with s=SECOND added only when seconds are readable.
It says h=8 m=20 s=59
